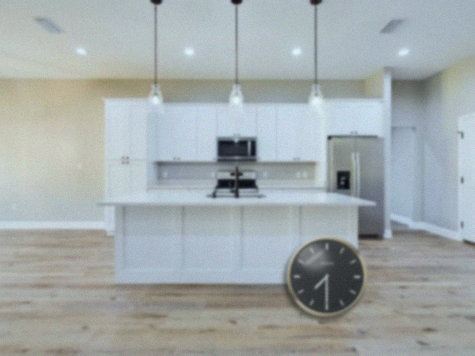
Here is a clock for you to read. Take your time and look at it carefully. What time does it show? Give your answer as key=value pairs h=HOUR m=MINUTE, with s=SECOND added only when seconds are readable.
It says h=7 m=30
